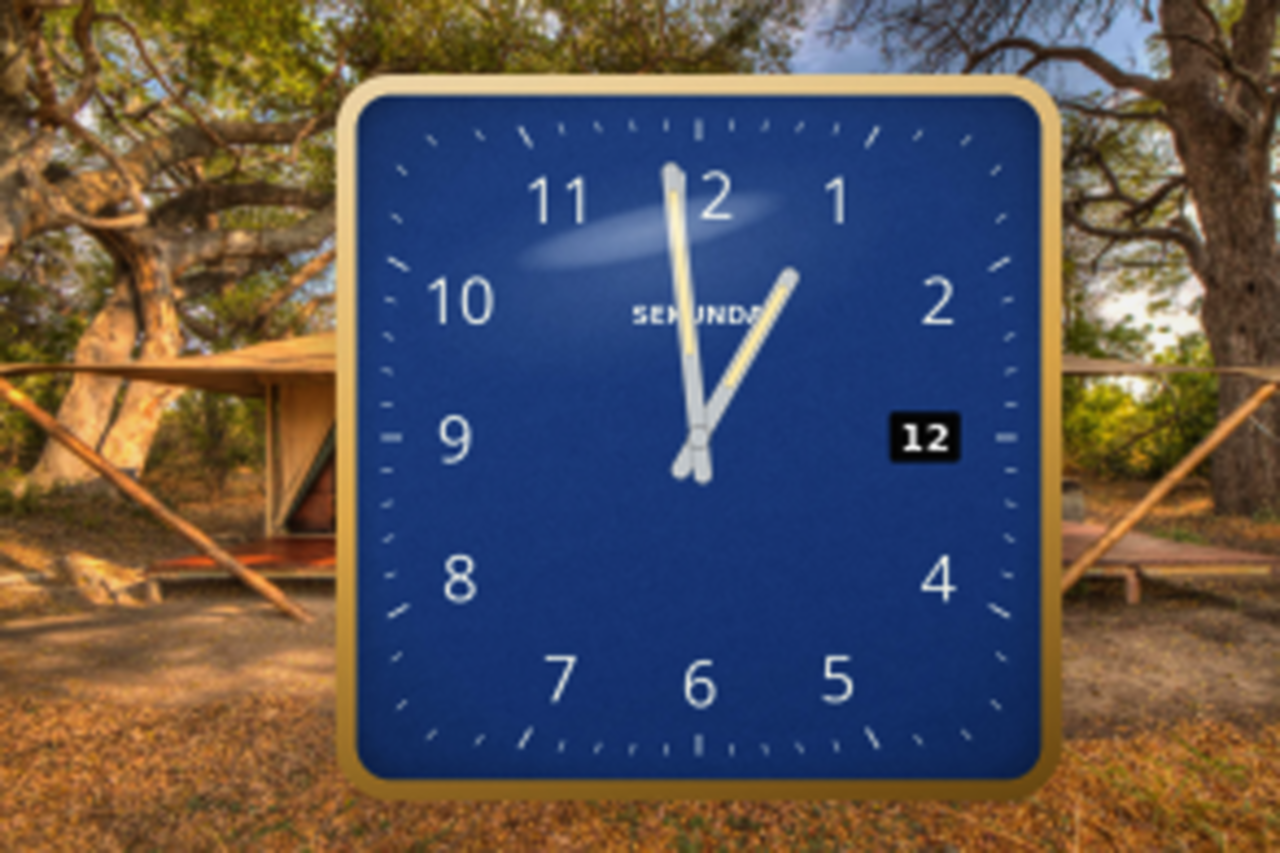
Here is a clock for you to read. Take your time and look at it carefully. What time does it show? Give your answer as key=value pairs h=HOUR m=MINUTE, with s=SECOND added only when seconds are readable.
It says h=12 m=59
